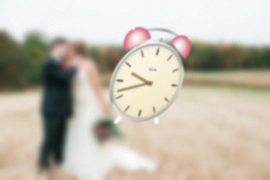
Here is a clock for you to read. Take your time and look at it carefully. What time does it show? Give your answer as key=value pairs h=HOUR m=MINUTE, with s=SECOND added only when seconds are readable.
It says h=9 m=42
